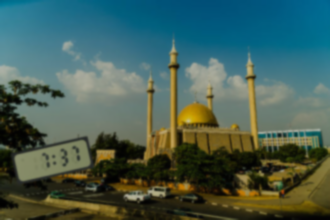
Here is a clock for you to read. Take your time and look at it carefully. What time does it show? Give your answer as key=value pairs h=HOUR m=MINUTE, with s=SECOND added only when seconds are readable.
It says h=7 m=37
